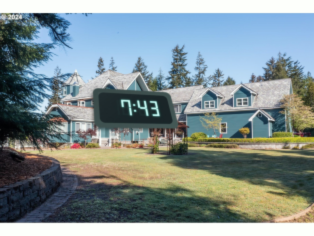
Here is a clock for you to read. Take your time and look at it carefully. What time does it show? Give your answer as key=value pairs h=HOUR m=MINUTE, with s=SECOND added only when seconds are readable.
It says h=7 m=43
